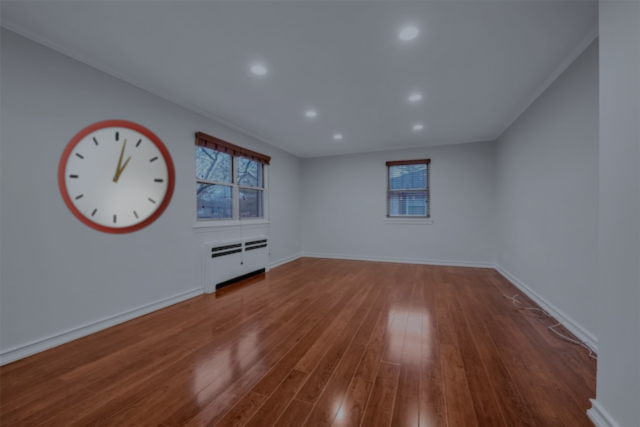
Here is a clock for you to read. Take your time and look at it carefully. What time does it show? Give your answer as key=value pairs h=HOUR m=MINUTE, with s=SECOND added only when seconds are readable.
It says h=1 m=2
